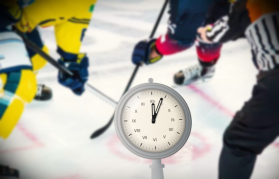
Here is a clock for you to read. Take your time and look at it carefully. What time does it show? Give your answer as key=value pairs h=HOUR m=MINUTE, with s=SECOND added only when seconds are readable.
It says h=12 m=4
